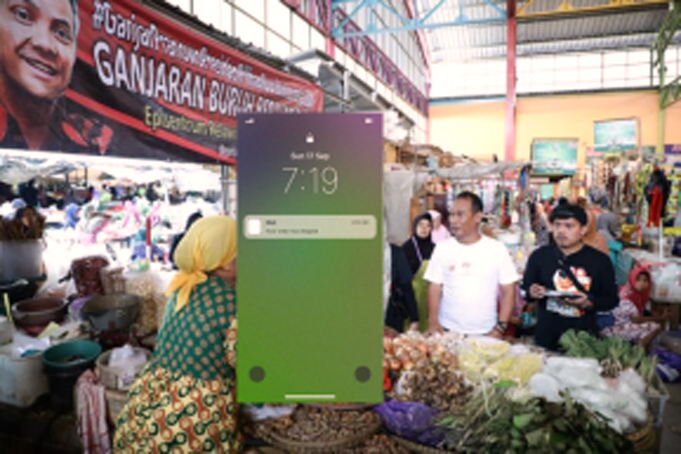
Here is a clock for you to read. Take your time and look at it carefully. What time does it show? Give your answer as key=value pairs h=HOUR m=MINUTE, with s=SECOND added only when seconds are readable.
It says h=7 m=19
